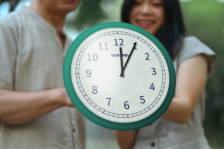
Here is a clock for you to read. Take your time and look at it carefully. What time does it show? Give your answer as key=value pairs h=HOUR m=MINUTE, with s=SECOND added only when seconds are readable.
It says h=12 m=5
